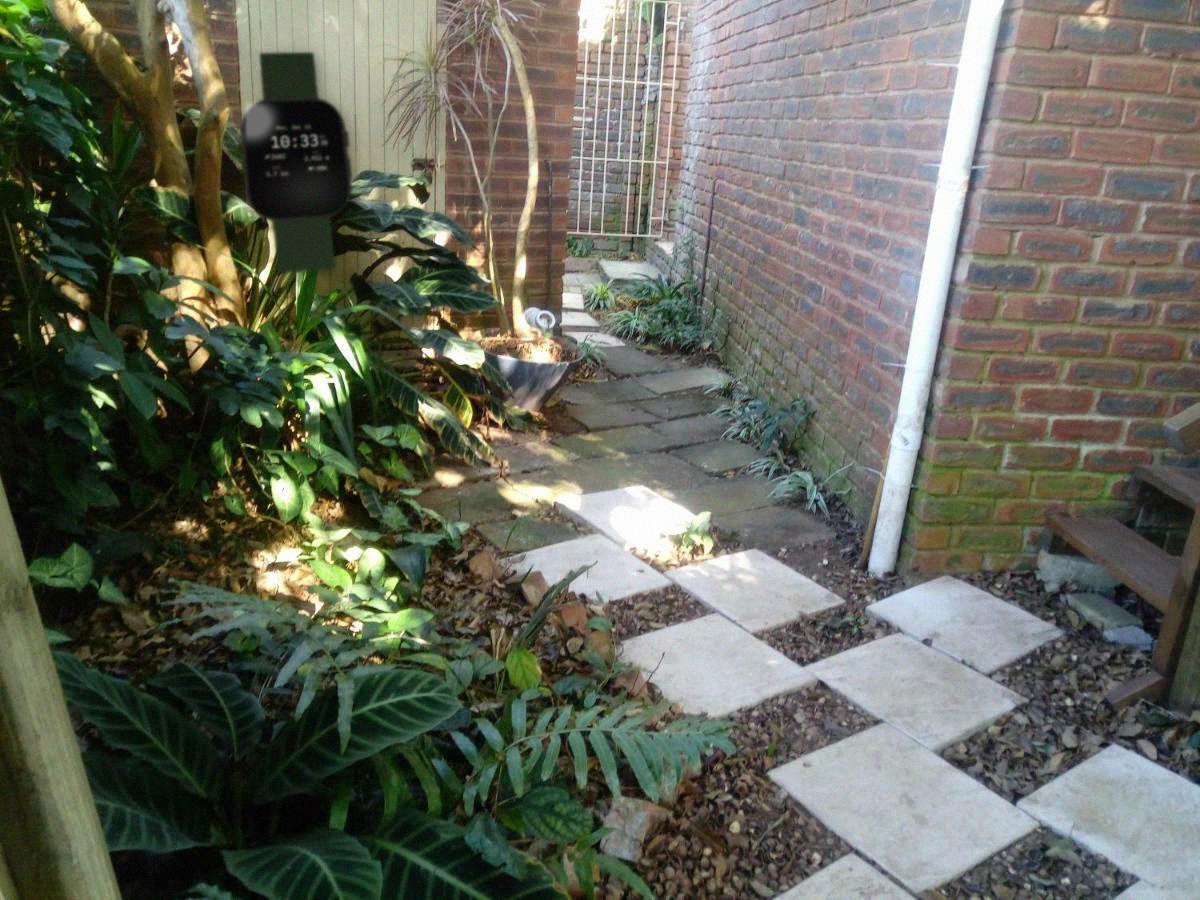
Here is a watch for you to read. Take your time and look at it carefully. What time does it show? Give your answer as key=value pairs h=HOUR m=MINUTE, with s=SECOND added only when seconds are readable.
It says h=10 m=33
